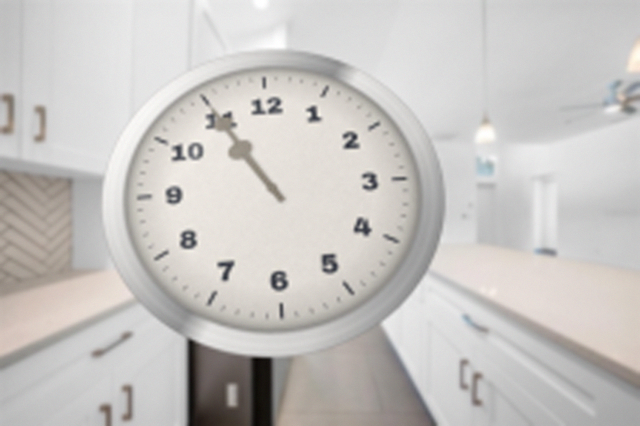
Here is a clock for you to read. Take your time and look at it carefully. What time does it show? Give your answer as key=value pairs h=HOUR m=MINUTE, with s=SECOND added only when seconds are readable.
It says h=10 m=55
